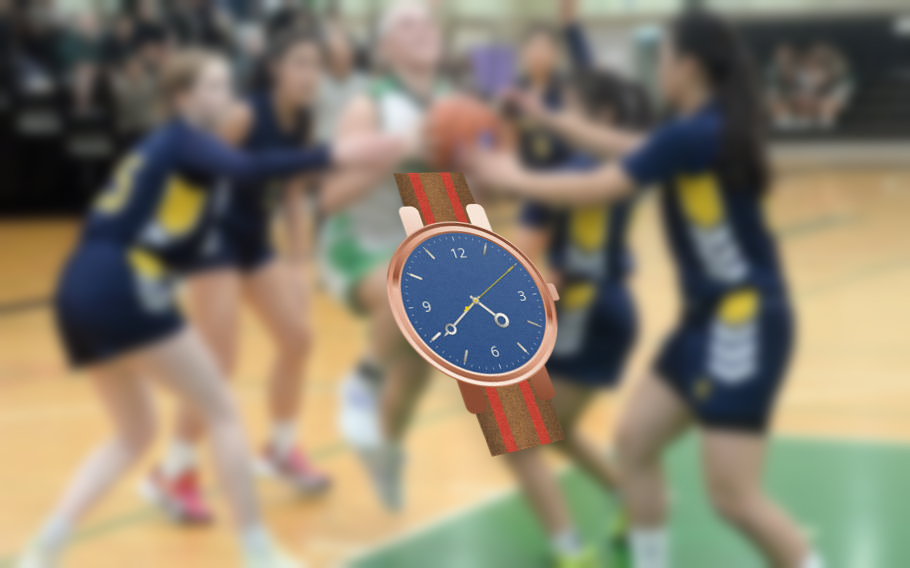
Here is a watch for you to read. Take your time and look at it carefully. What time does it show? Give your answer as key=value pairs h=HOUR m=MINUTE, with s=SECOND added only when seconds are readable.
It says h=4 m=39 s=10
